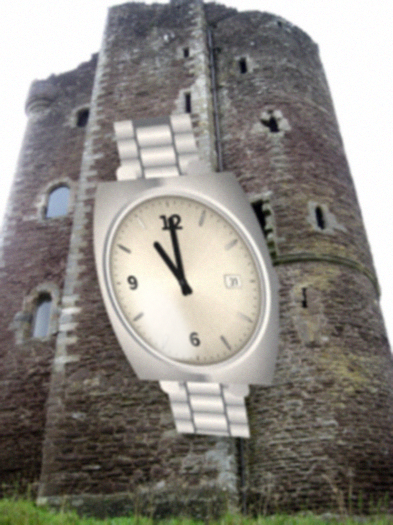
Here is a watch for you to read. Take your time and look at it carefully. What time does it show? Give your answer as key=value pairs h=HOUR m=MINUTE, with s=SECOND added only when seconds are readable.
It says h=11 m=0
